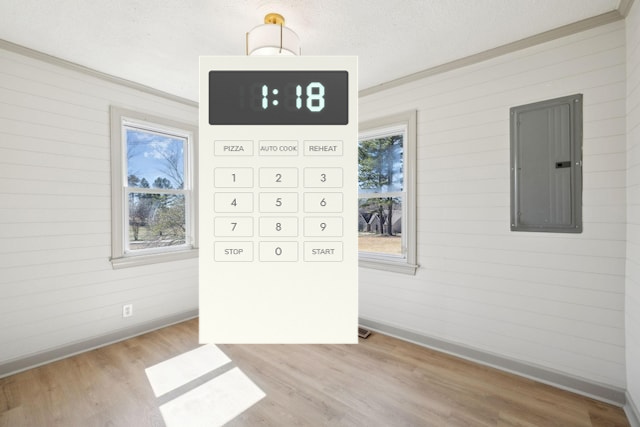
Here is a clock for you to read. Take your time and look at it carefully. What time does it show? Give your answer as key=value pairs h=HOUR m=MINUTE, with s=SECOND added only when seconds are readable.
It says h=1 m=18
